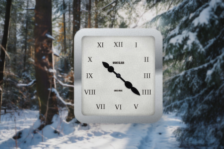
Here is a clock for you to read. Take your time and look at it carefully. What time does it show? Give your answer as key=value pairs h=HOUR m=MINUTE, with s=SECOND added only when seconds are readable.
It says h=10 m=22
